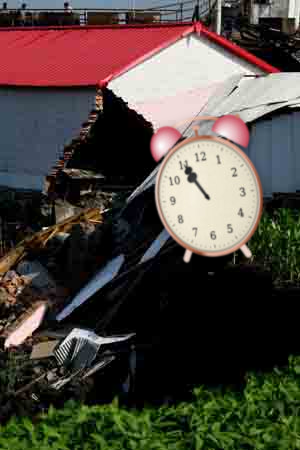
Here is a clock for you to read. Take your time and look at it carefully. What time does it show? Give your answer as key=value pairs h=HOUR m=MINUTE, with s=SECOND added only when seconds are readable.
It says h=10 m=55
